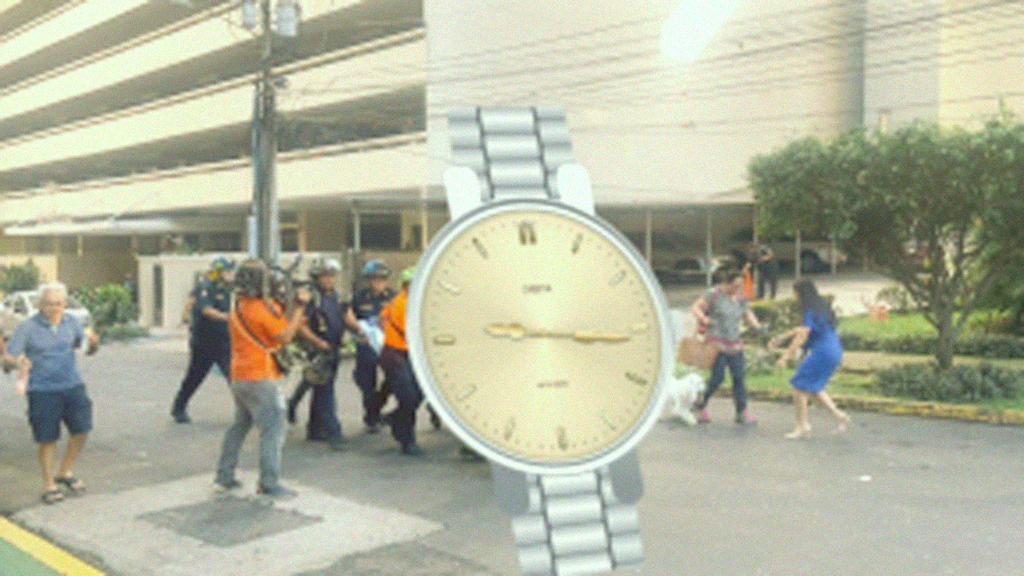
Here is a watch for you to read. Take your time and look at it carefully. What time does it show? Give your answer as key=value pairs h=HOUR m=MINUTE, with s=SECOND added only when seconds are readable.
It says h=9 m=16
